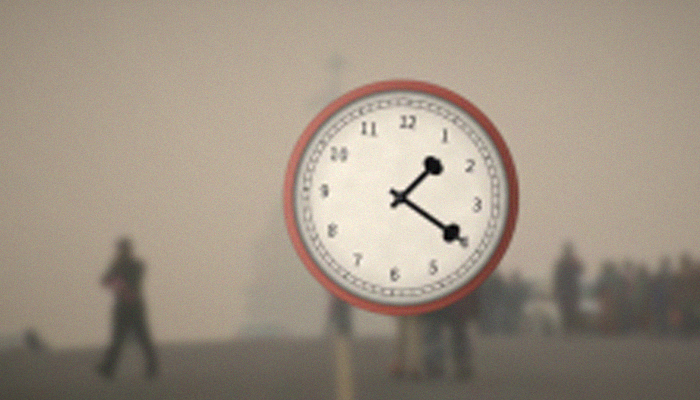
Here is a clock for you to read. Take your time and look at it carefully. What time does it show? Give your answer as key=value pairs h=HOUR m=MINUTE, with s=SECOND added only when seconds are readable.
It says h=1 m=20
